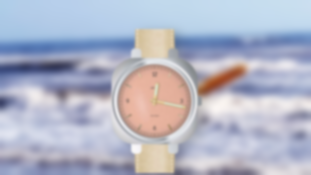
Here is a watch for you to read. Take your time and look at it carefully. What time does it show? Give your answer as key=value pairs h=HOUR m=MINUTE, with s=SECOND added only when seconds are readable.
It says h=12 m=17
